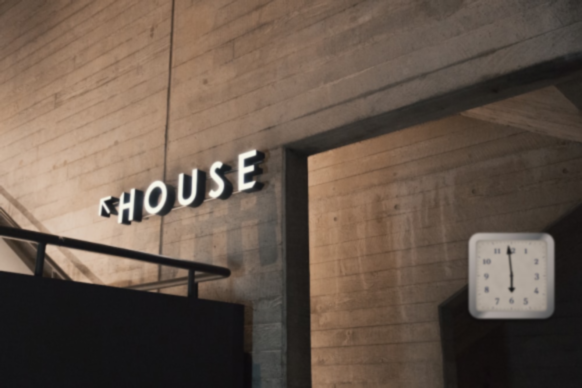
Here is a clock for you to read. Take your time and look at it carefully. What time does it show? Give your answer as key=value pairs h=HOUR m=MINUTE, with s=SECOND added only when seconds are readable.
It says h=5 m=59
